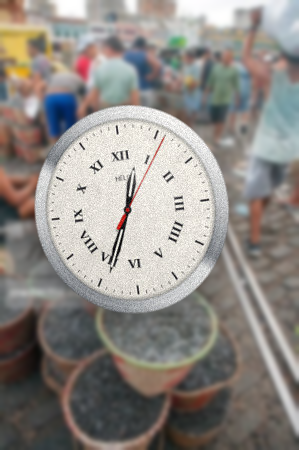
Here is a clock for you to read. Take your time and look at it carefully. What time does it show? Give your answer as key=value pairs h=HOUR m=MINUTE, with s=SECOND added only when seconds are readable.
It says h=12 m=34 s=6
